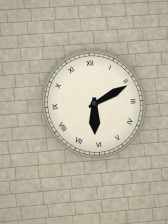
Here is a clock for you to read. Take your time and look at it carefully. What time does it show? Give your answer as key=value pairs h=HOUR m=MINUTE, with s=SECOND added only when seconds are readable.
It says h=6 m=11
